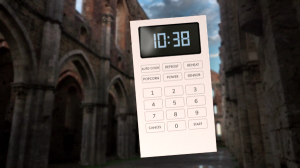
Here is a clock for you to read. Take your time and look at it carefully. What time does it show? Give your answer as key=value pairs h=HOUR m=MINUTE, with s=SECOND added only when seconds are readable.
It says h=10 m=38
